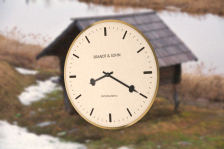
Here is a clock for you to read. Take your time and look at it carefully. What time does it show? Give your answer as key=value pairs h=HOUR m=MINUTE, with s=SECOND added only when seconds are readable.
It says h=8 m=20
